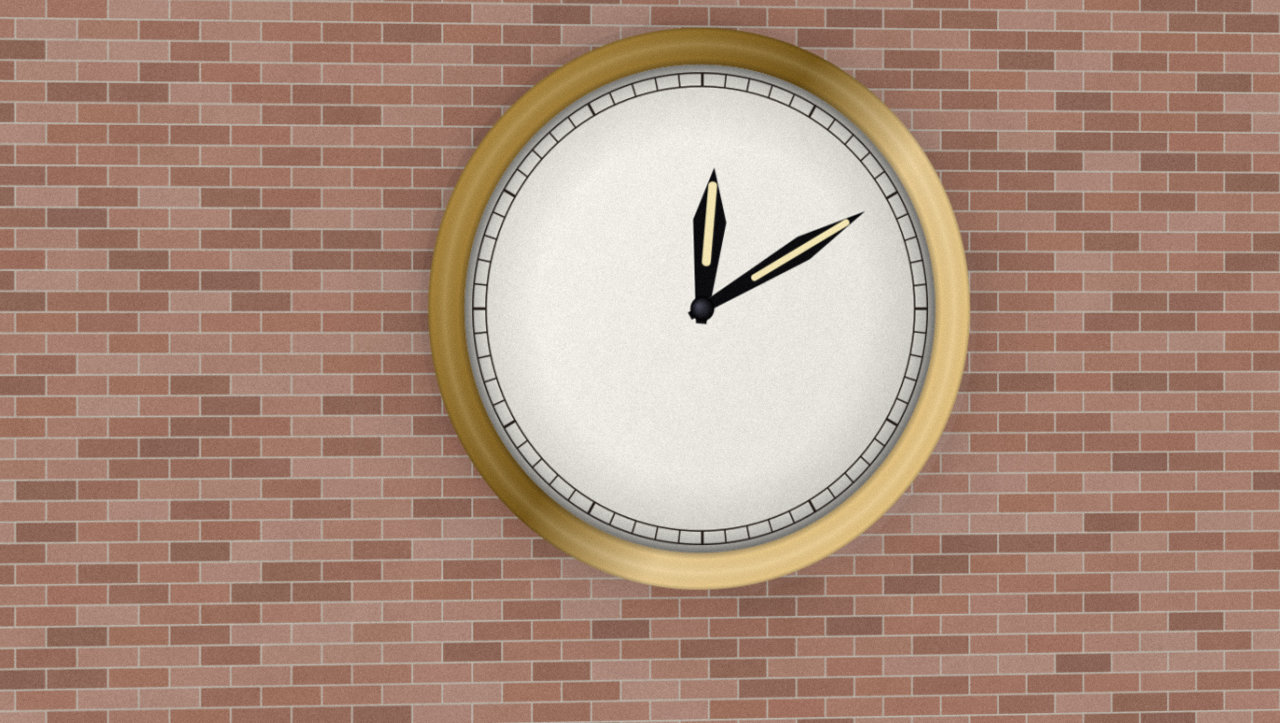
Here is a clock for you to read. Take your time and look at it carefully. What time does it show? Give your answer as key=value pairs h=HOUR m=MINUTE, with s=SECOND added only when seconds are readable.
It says h=12 m=10
